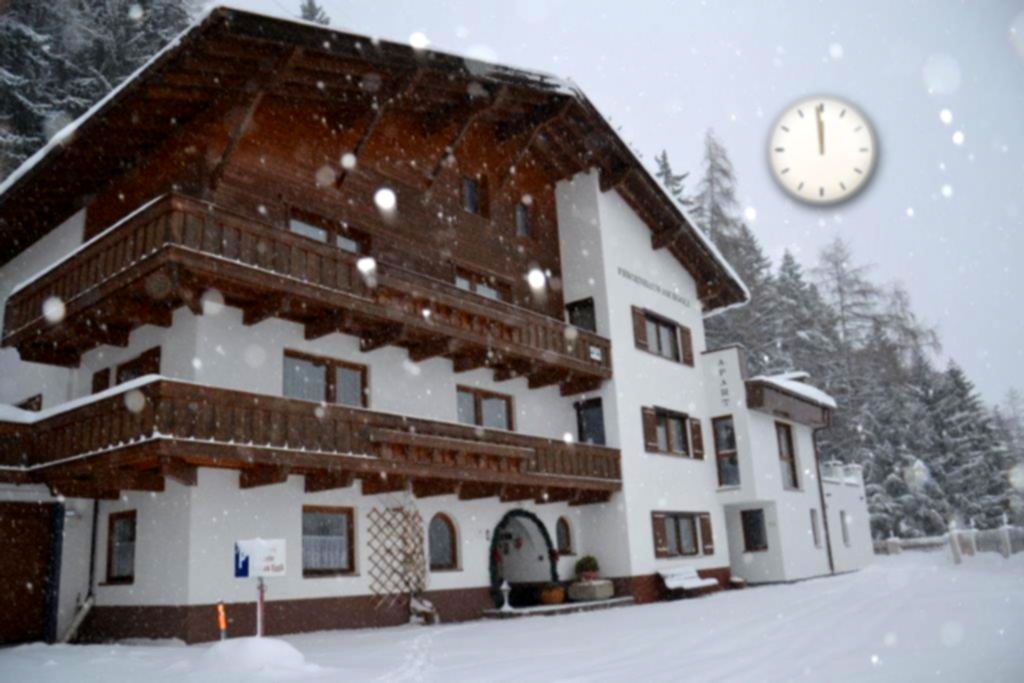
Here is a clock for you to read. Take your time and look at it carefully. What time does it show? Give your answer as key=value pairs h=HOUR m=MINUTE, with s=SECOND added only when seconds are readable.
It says h=11 m=59
